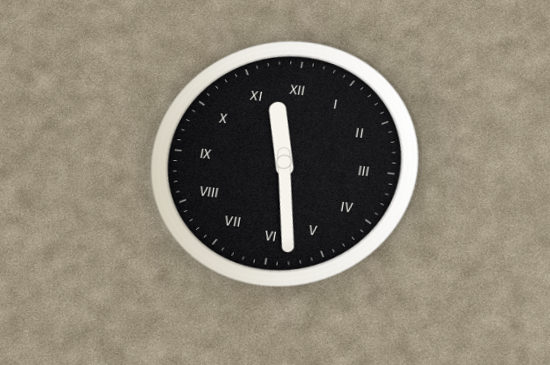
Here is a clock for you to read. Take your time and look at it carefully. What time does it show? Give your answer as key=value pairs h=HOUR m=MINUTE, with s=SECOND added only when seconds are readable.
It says h=11 m=28
